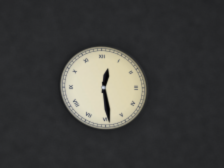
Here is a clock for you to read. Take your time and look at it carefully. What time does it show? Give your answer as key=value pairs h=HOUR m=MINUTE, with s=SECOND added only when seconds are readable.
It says h=12 m=29
